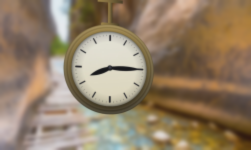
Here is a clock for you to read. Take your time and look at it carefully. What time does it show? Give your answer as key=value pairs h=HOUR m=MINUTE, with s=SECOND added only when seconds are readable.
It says h=8 m=15
